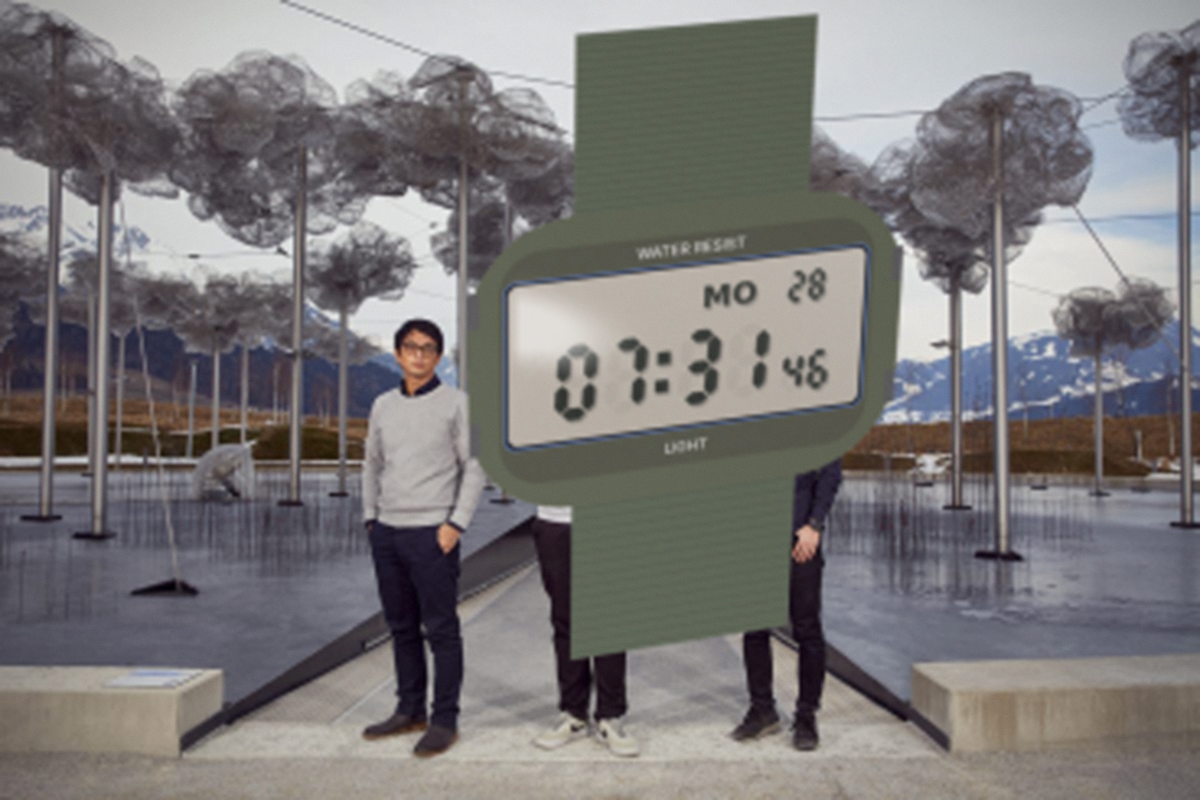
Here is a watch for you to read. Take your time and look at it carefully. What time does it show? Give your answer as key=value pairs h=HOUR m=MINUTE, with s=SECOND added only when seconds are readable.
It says h=7 m=31 s=46
